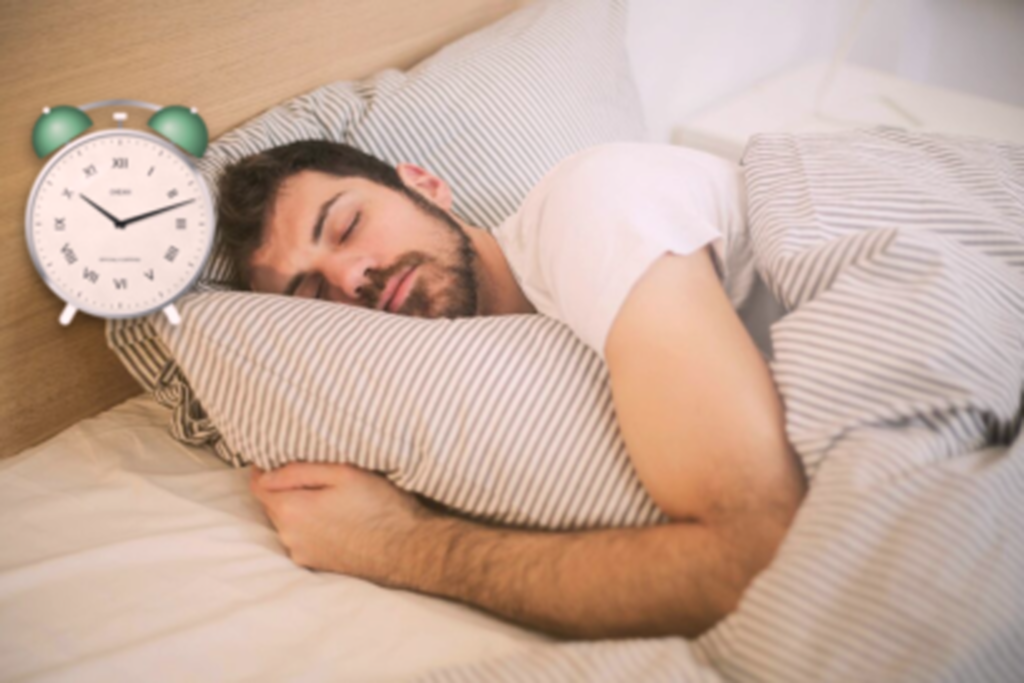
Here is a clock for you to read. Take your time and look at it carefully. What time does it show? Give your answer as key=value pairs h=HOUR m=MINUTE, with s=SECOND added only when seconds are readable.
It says h=10 m=12
